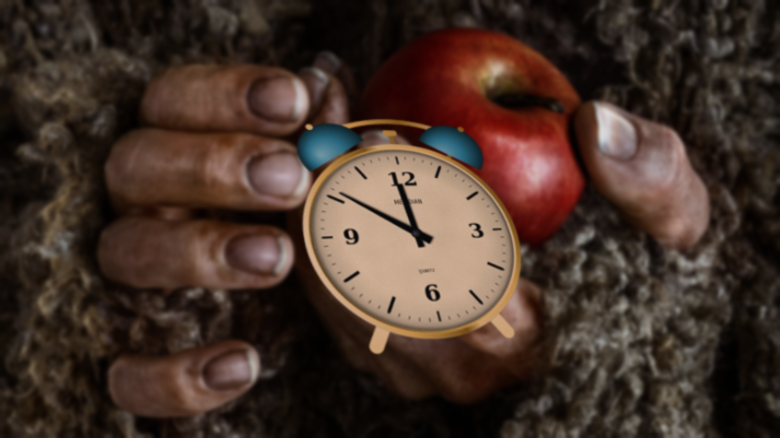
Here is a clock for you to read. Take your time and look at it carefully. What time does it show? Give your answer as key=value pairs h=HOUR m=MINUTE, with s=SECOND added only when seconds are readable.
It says h=11 m=51
